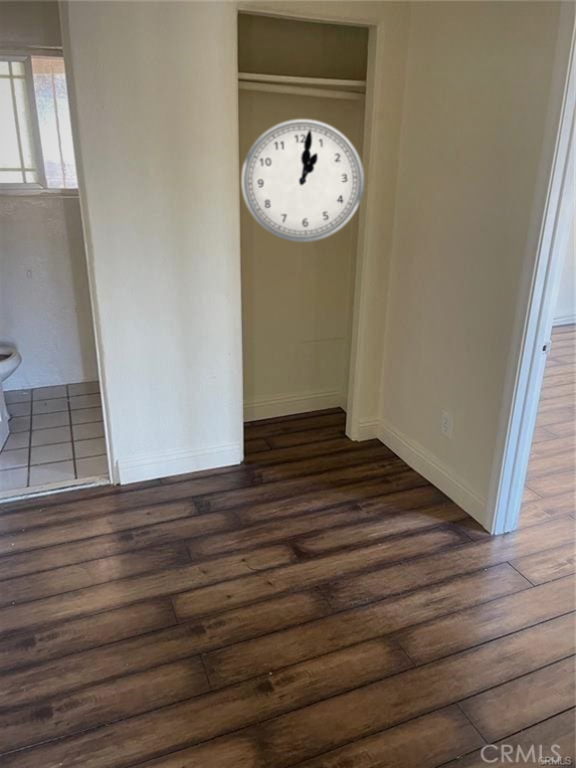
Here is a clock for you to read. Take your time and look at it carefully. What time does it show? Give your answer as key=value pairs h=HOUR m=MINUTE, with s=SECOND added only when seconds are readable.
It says h=1 m=2
